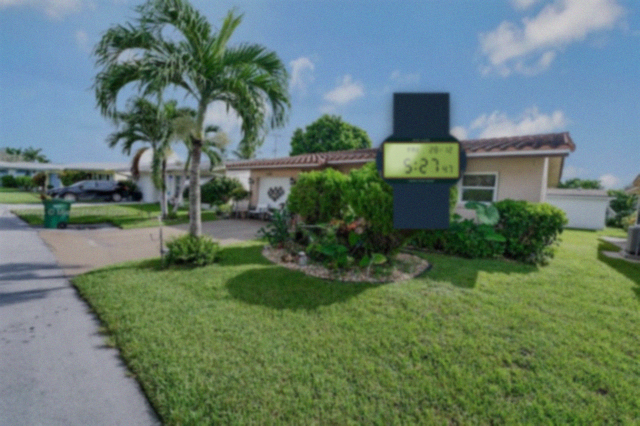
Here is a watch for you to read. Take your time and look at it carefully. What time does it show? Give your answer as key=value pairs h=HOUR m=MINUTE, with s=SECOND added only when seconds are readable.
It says h=5 m=27
